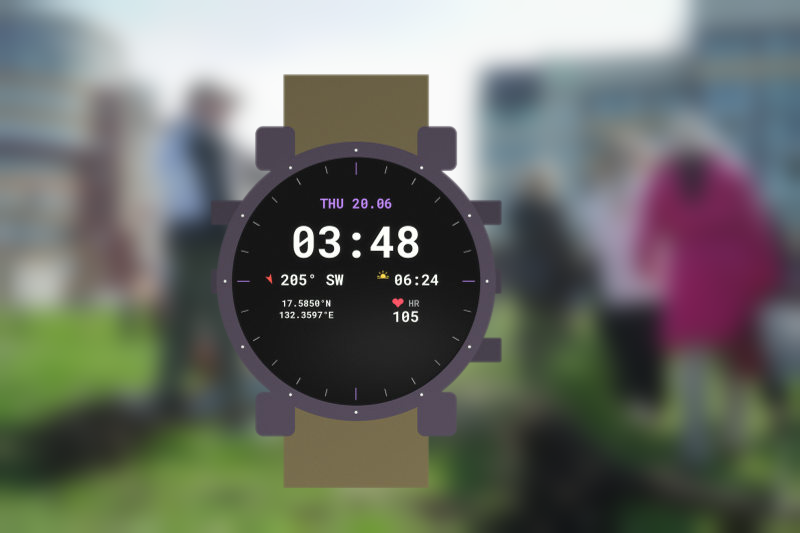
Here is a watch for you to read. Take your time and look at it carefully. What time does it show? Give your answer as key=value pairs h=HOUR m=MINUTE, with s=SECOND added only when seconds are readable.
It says h=3 m=48
